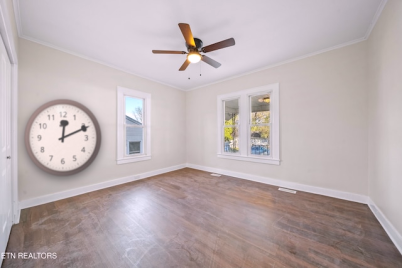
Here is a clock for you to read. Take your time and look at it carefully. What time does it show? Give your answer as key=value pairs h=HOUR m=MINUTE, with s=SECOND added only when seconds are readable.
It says h=12 m=11
